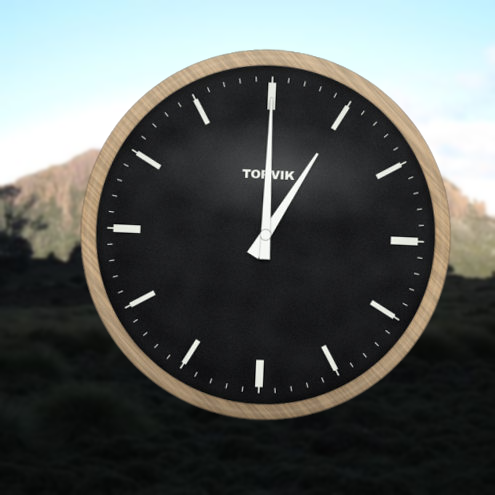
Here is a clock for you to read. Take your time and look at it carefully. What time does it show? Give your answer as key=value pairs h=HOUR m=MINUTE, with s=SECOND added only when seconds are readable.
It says h=1 m=0
